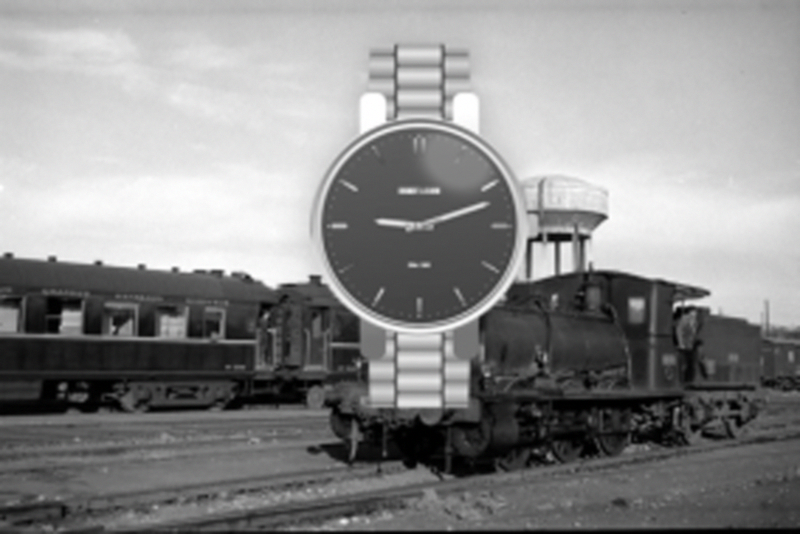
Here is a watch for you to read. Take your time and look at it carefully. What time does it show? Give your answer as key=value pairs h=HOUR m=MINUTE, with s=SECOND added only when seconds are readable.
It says h=9 m=12
